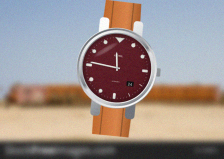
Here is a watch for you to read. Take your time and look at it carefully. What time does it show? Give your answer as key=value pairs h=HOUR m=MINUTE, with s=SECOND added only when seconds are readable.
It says h=11 m=46
